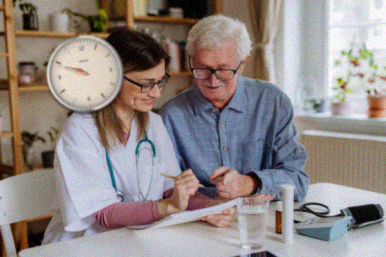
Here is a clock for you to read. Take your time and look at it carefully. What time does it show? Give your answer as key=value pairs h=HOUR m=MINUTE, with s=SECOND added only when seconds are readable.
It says h=9 m=49
